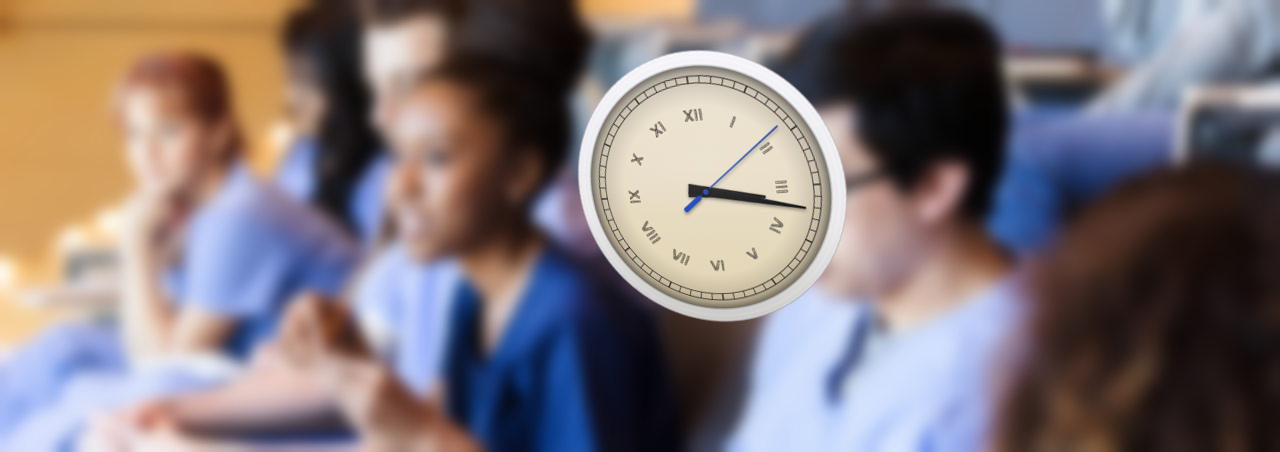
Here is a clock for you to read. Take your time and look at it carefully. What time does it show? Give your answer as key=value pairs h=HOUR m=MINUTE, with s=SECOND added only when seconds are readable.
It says h=3 m=17 s=9
